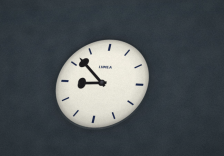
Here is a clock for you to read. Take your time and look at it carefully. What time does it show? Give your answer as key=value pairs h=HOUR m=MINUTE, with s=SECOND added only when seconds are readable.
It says h=8 m=52
